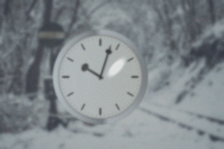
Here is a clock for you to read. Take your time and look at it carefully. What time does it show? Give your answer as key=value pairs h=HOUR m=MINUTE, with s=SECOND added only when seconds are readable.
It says h=10 m=3
